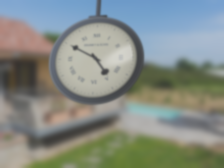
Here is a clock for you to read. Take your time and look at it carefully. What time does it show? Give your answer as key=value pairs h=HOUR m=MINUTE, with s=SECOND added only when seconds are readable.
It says h=4 m=50
